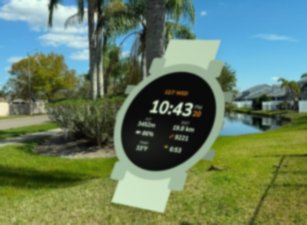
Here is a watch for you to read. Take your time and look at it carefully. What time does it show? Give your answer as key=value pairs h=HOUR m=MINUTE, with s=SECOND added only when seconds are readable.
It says h=10 m=43
